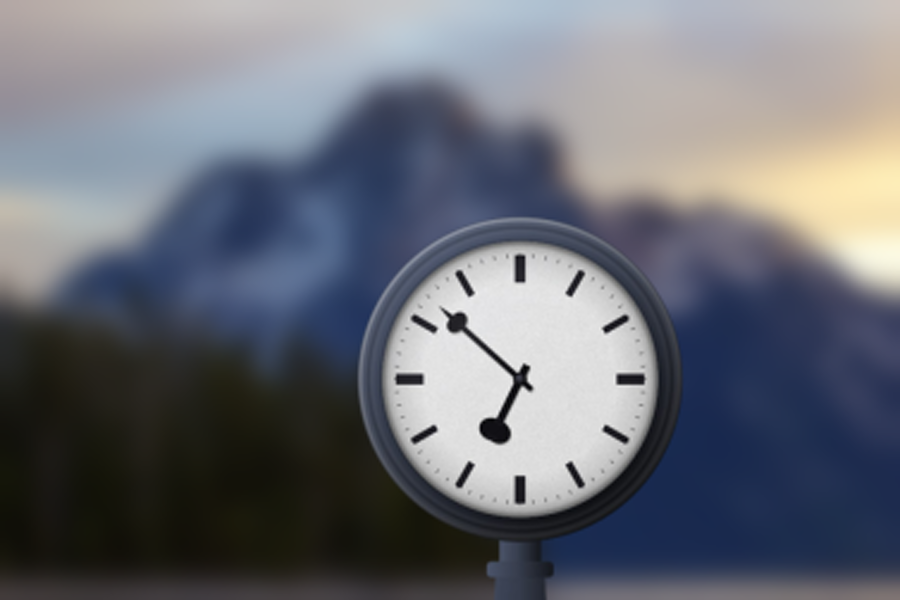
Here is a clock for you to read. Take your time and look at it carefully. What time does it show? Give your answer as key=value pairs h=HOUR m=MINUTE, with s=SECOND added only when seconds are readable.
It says h=6 m=52
